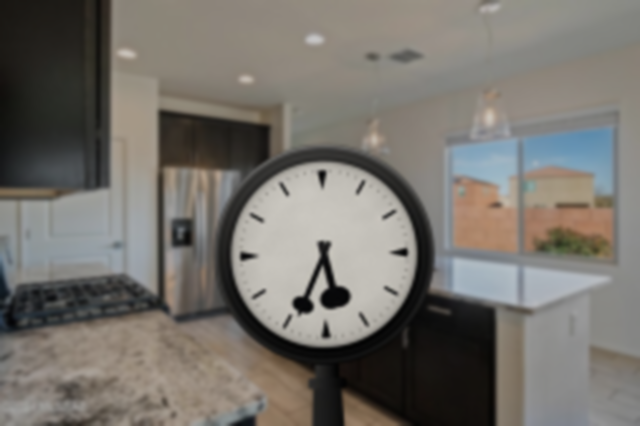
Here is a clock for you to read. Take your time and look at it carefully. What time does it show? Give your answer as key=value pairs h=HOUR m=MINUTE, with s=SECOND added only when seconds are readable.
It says h=5 m=34
